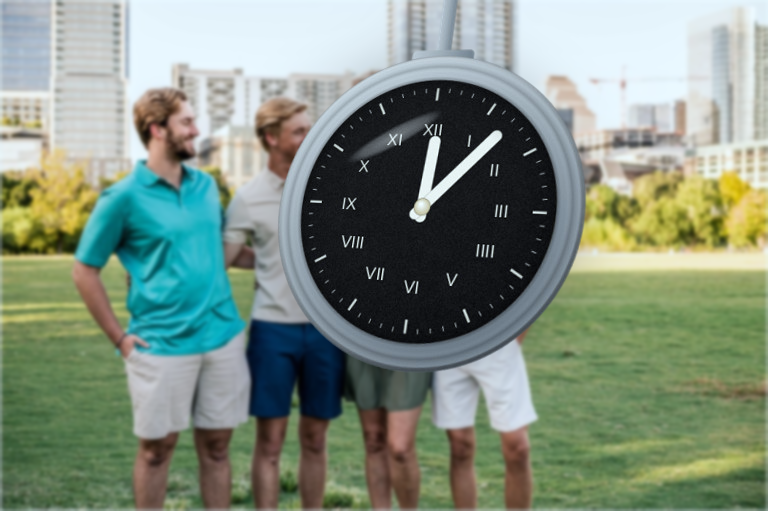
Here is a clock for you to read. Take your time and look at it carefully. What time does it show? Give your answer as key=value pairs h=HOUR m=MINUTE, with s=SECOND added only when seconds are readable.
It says h=12 m=7
